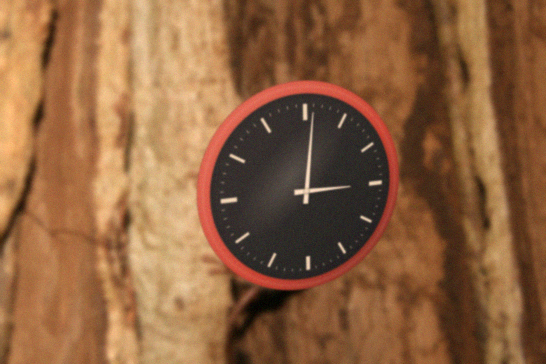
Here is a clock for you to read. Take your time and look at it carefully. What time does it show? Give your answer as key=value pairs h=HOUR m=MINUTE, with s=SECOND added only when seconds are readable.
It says h=3 m=1
